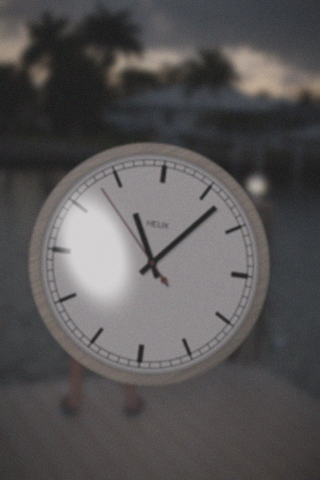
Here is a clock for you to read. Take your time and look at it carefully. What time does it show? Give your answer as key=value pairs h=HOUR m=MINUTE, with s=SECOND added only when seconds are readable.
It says h=11 m=6 s=53
